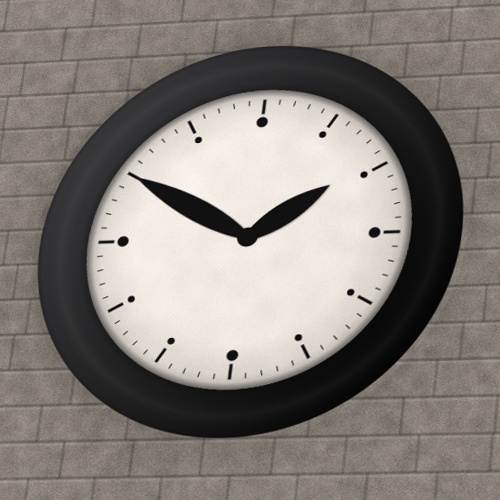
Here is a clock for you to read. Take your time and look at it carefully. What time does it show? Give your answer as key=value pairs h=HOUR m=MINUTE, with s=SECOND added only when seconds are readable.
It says h=1 m=50
